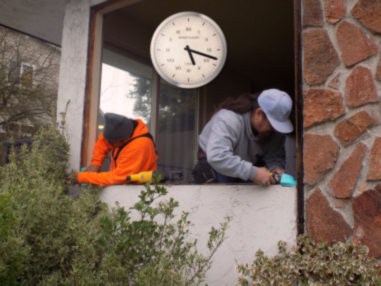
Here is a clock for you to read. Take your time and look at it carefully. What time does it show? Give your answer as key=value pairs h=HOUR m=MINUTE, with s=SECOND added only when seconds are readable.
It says h=5 m=18
